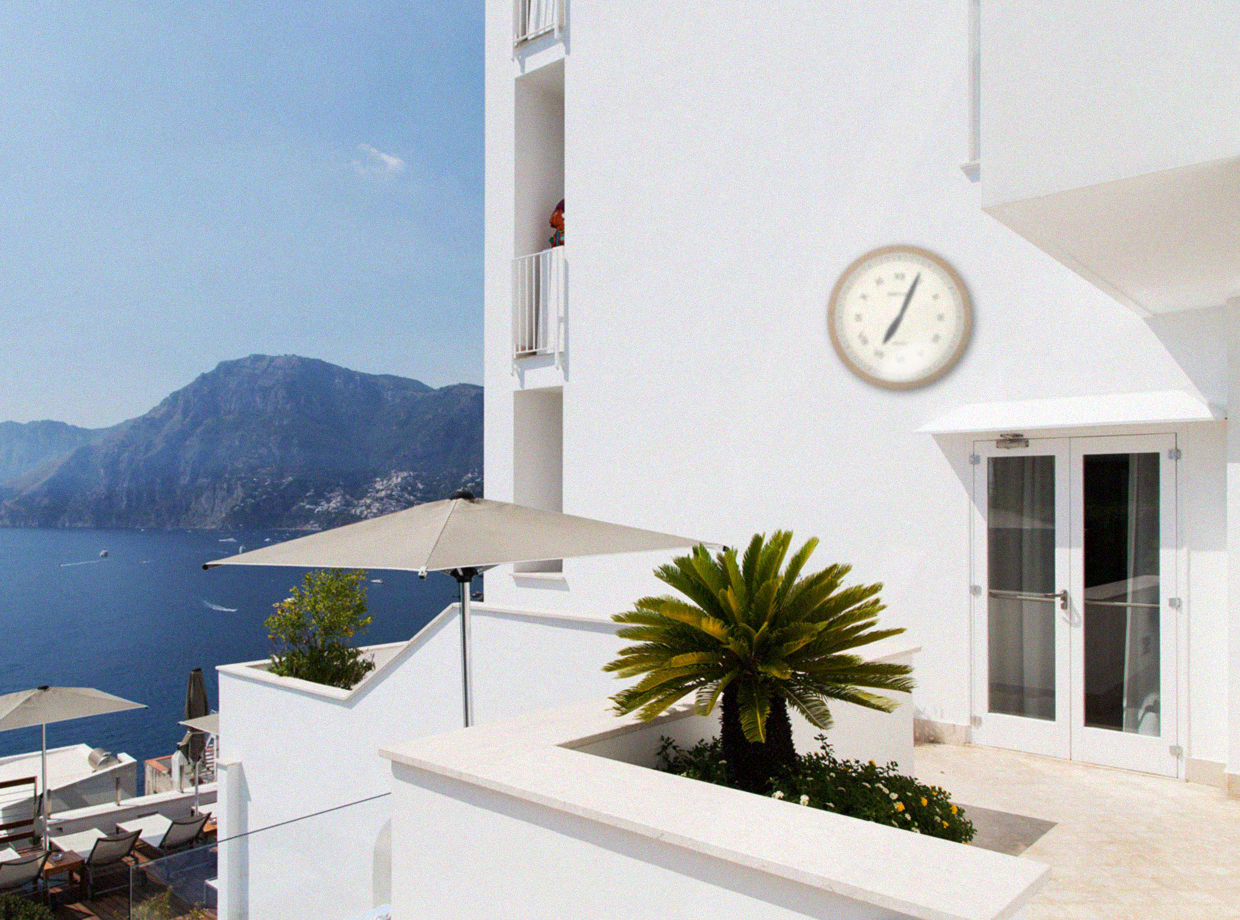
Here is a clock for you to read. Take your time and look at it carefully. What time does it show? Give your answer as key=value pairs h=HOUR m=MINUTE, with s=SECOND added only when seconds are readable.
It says h=7 m=4
